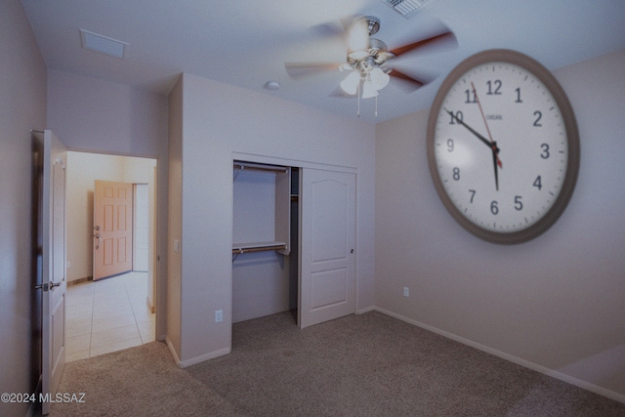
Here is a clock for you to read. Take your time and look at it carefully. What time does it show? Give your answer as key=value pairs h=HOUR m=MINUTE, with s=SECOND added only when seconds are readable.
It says h=5 m=49 s=56
